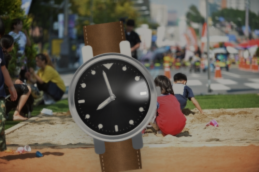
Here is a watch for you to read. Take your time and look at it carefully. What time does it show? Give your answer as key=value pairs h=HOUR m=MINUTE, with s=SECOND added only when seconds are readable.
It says h=7 m=58
